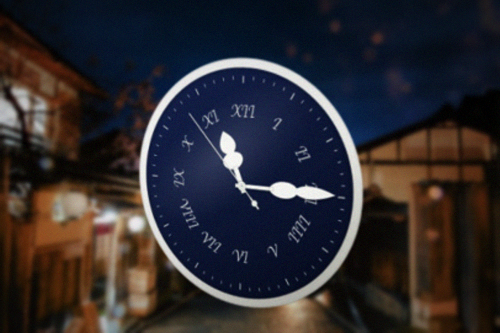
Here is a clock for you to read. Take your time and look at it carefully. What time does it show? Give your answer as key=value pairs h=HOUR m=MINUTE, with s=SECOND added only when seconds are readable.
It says h=11 m=14 s=53
